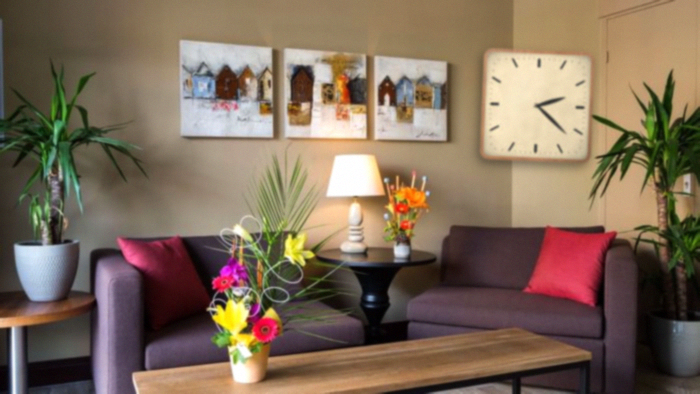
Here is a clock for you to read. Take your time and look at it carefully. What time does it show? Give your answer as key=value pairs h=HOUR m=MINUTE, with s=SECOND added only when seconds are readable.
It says h=2 m=22
